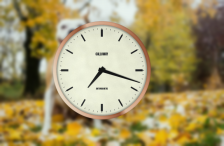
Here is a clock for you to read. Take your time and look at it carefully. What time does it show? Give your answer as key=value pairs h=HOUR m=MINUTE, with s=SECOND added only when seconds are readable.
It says h=7 m=18
